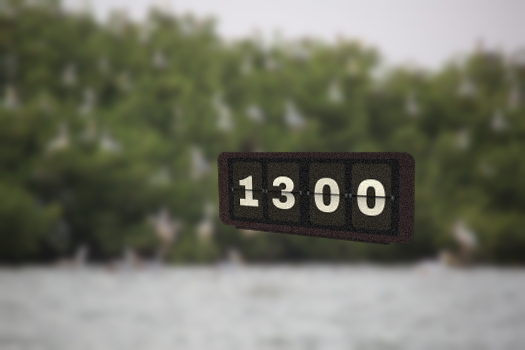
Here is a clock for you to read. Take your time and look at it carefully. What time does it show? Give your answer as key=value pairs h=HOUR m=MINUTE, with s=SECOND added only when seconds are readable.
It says h=13 m=0
